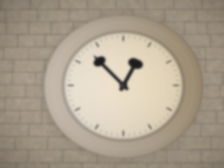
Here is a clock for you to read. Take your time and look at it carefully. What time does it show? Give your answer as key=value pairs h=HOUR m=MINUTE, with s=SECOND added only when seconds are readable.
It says h=12 m=53
